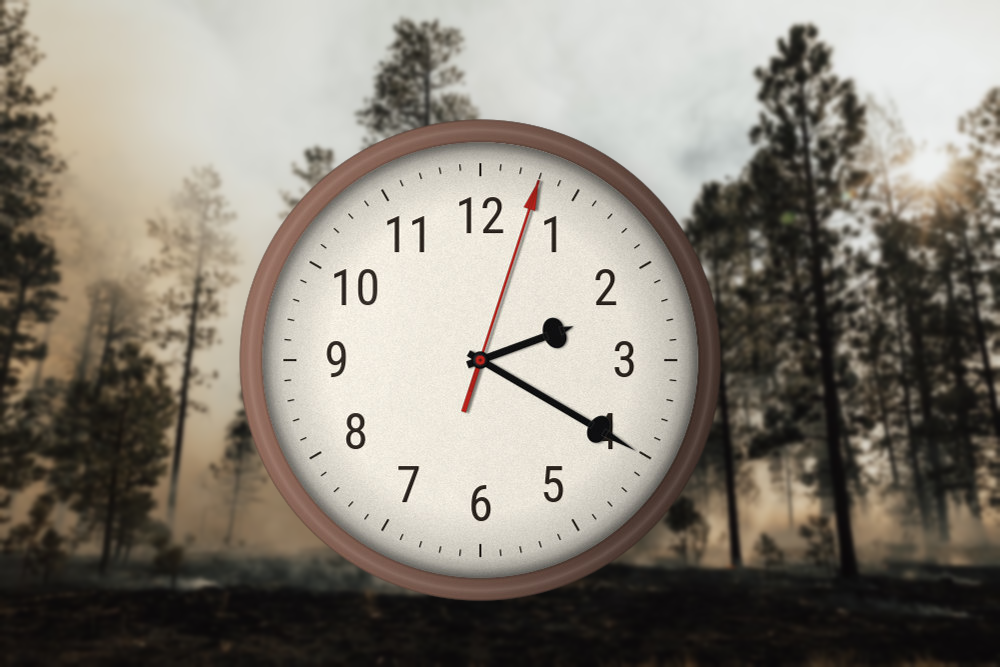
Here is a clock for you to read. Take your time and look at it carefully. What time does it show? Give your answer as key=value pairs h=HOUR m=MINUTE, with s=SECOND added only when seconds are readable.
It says h=2 m=20 s=3
